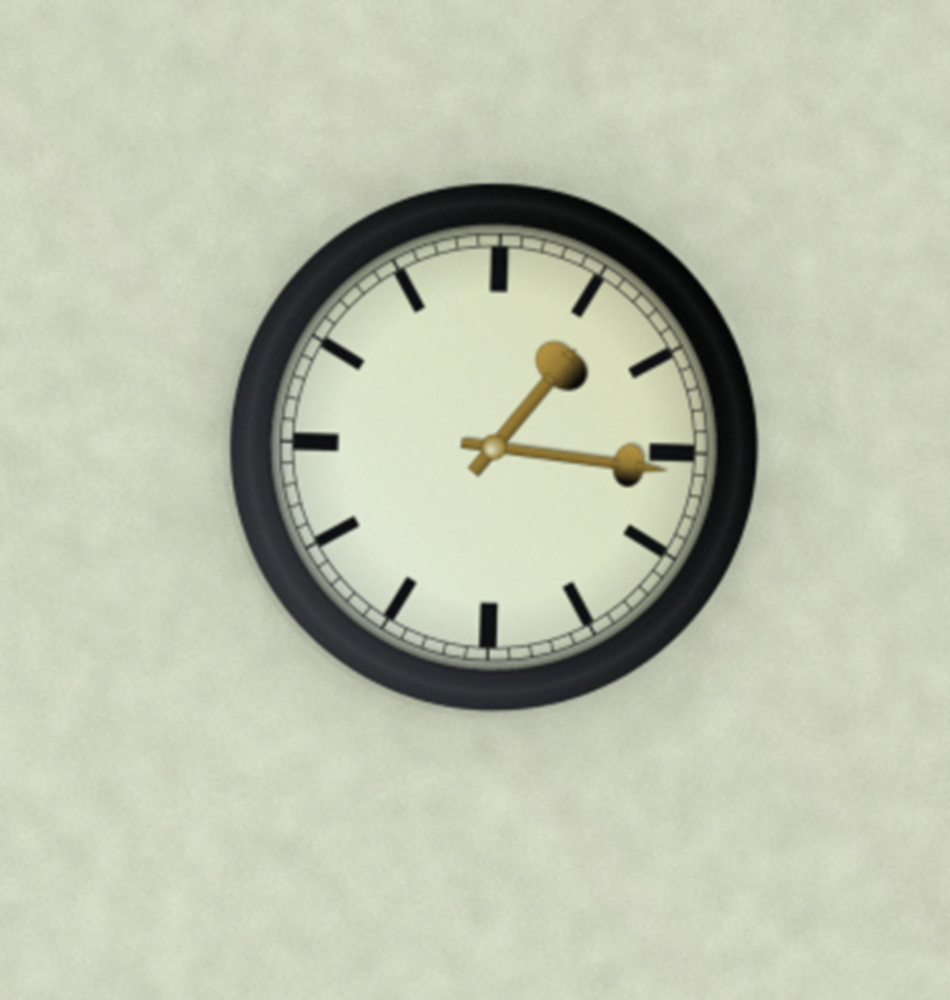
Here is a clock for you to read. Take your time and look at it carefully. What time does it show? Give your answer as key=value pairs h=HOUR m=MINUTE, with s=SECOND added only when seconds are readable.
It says h=1 m=16
